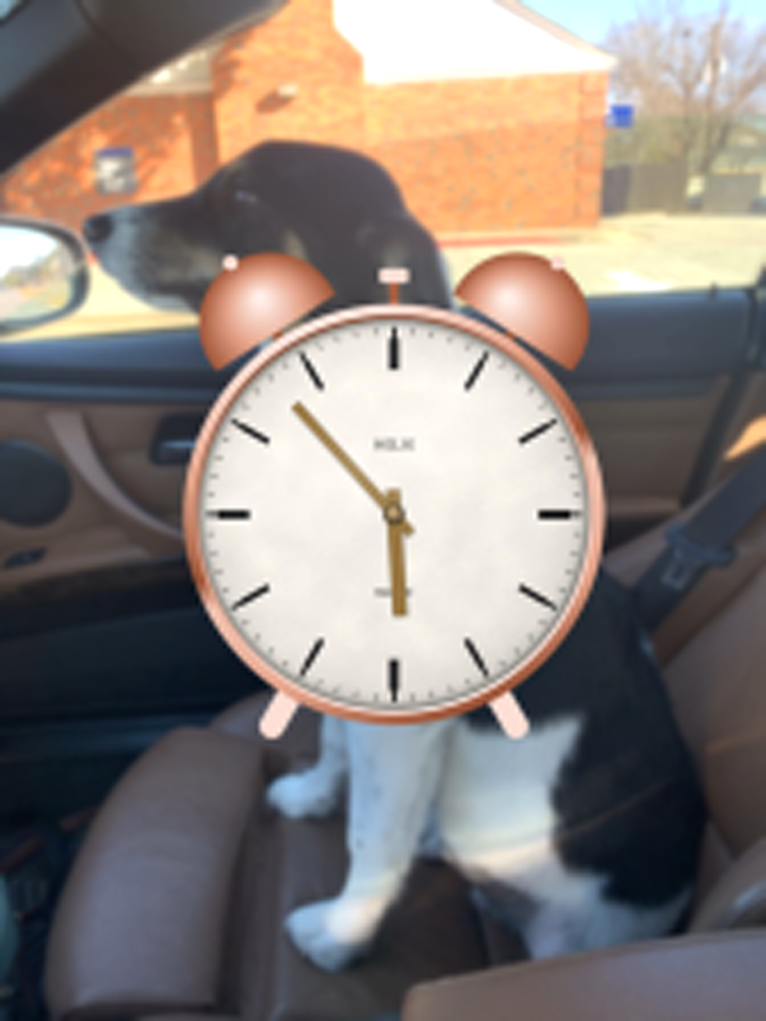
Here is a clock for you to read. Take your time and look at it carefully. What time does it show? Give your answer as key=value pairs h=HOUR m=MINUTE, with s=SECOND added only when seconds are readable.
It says h=5 m=53
